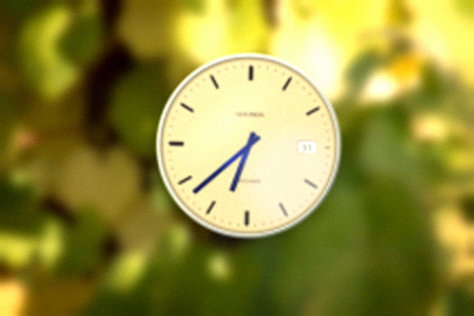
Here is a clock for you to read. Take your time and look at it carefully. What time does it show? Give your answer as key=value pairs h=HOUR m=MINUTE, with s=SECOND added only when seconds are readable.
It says h=6 m=38
